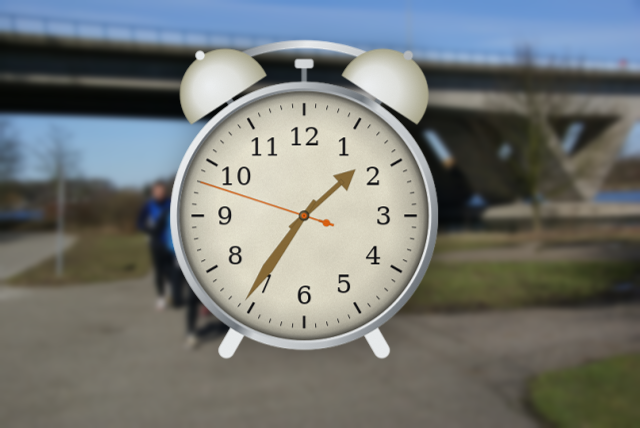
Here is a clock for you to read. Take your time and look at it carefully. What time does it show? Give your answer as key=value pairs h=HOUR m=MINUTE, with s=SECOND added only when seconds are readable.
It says h=1 m=35 s=48
